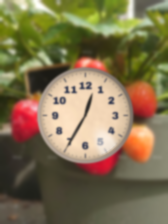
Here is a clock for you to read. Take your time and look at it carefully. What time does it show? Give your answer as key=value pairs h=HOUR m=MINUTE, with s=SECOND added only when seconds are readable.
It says h=12 m=35
